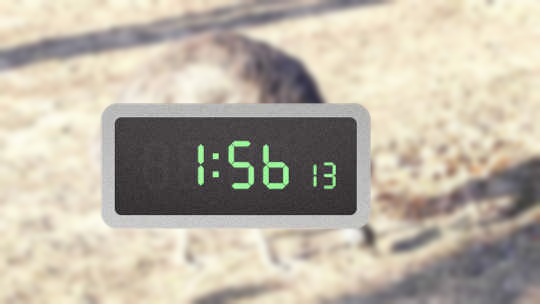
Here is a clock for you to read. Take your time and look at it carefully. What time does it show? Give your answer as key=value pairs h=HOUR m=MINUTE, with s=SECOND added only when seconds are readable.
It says h=1 m=56 s=13
